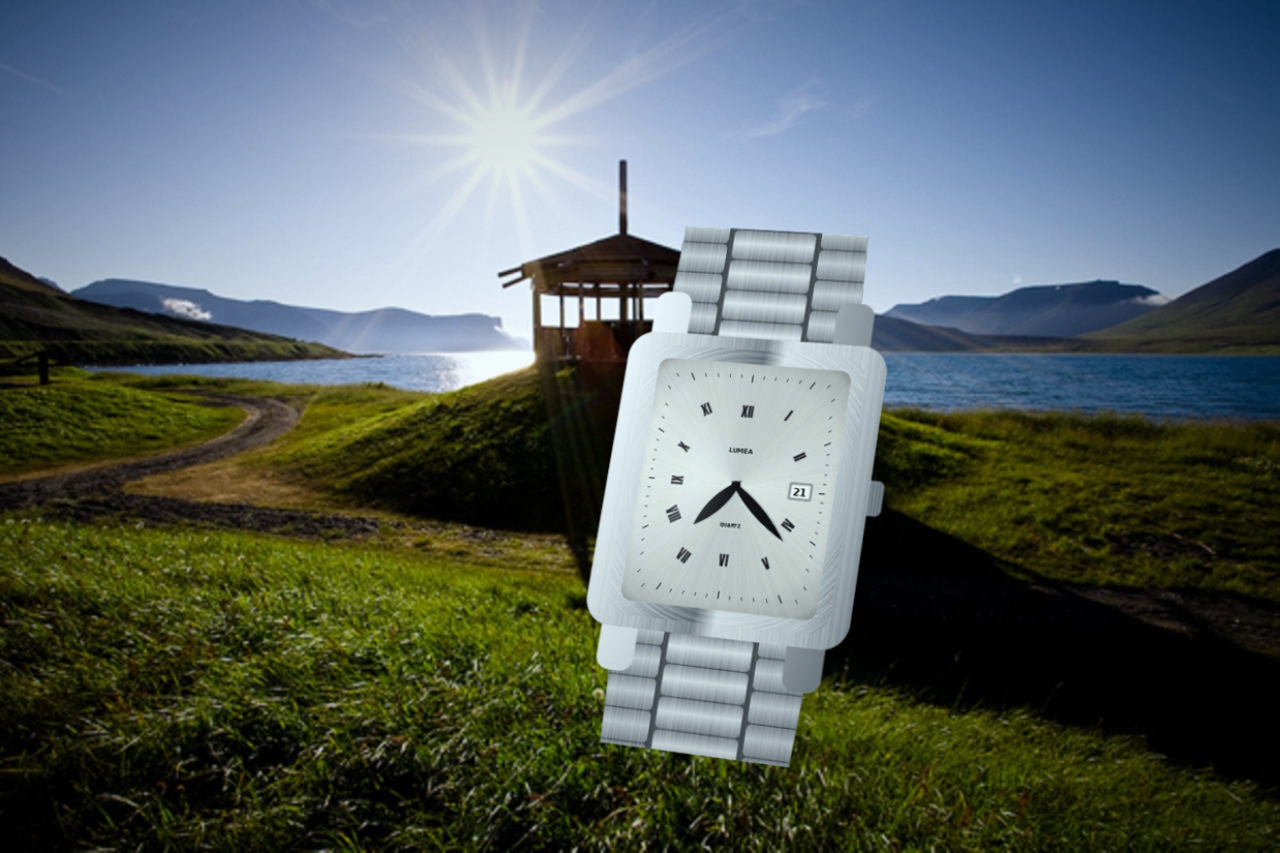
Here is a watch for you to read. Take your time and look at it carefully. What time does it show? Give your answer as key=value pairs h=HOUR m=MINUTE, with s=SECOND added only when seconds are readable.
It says h=7 m=22
